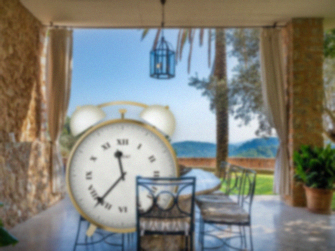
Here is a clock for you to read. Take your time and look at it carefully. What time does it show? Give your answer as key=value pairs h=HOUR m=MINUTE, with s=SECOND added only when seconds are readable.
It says h=11 m=37
